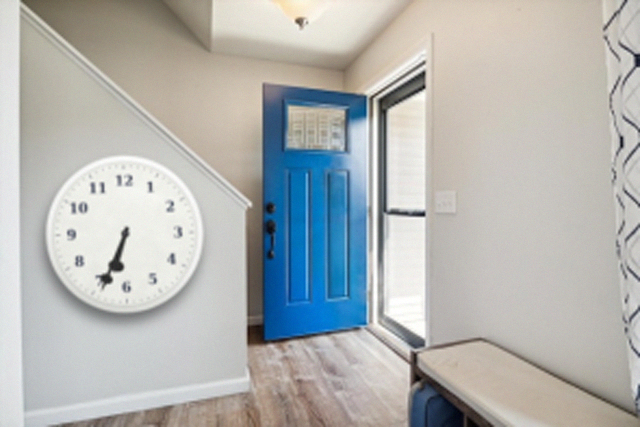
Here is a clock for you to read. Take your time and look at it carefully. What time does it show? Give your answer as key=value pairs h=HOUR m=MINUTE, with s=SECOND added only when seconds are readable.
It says h=6 m=34
